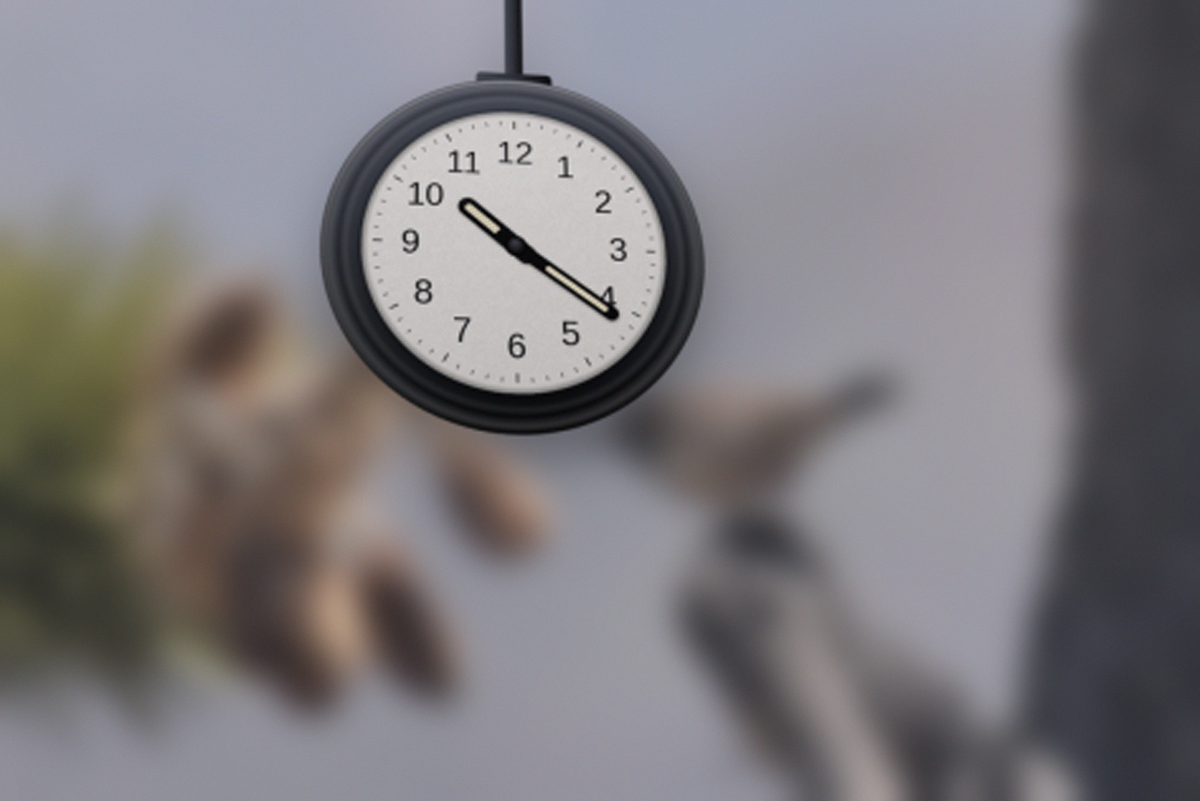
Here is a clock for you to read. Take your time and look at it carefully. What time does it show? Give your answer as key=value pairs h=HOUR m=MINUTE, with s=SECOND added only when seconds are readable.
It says h=10 m=21
